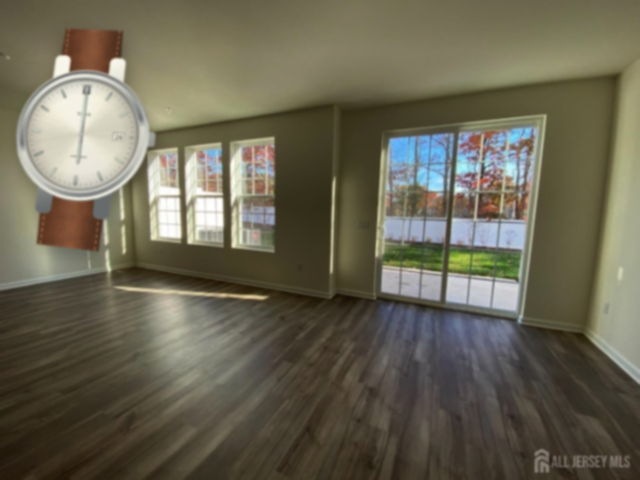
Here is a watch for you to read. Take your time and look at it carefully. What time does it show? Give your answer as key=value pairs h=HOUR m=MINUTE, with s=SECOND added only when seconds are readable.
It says h=6 m=0
